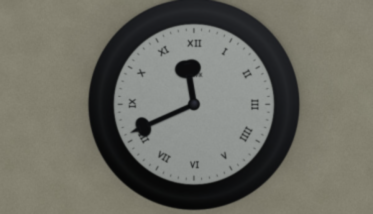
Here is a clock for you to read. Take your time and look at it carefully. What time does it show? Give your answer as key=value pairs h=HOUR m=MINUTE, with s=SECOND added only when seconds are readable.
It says h=11 m=41
